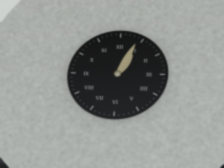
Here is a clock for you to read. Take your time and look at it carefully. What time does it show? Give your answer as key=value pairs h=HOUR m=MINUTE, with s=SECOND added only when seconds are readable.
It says h=1 m=4
